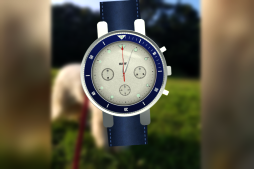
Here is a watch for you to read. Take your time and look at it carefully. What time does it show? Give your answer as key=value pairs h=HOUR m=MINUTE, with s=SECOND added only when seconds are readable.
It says h=12 m=4
